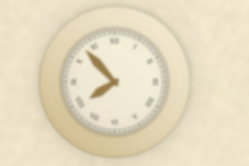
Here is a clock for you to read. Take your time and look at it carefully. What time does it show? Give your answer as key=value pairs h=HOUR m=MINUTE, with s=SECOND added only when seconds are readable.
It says h=7 m=53
